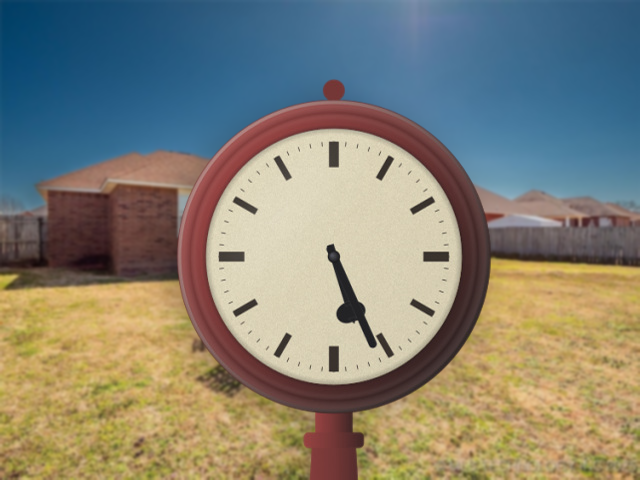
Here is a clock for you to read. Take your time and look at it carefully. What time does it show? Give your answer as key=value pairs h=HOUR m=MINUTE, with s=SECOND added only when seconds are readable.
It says h=5 m=26
